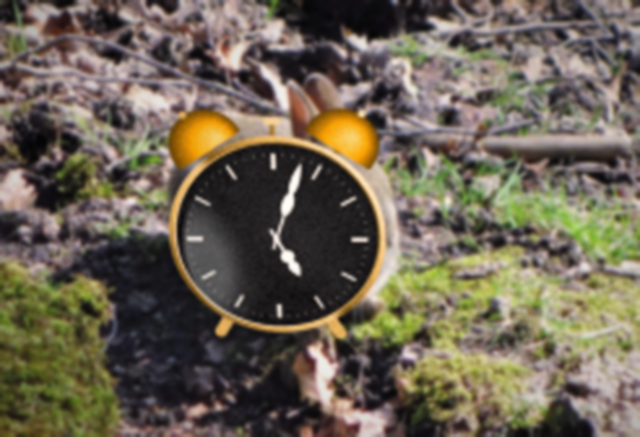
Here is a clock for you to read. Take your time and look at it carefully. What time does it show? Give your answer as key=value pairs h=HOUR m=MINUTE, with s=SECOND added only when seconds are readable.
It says h=5 m=3
